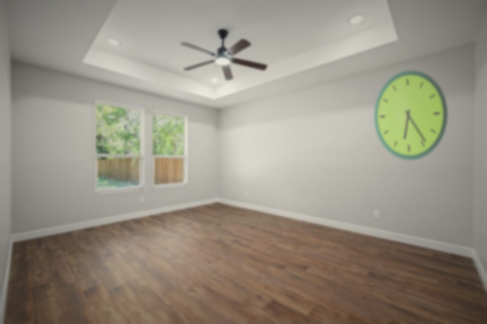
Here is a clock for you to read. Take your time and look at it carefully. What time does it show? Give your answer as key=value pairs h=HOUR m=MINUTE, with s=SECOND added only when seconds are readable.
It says h=6 m=24
